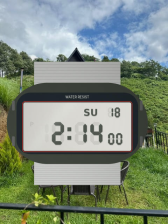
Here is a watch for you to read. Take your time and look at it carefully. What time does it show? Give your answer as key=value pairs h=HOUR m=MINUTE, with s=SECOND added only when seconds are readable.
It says h=2 m=14 s=0
